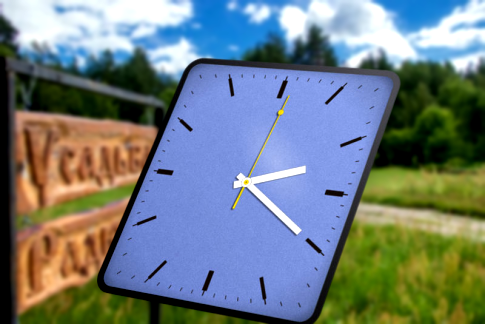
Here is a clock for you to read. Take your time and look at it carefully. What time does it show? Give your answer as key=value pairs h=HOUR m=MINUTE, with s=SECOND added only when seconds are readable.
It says h=2 m=20 s=1
